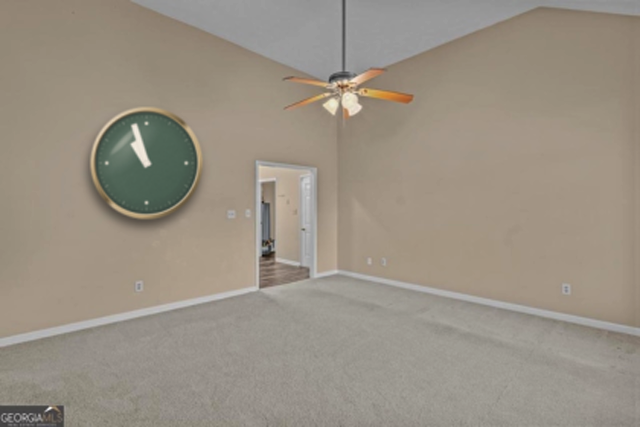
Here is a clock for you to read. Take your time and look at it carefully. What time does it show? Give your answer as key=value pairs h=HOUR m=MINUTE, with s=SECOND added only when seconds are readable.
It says h=10 m=57
